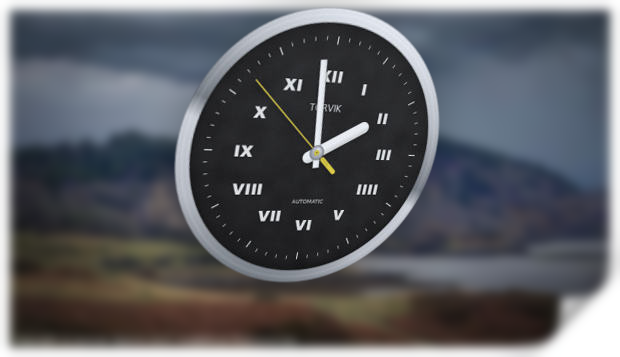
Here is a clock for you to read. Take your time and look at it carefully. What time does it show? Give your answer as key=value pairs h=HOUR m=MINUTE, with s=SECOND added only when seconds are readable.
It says h=1 m=58 s=52
